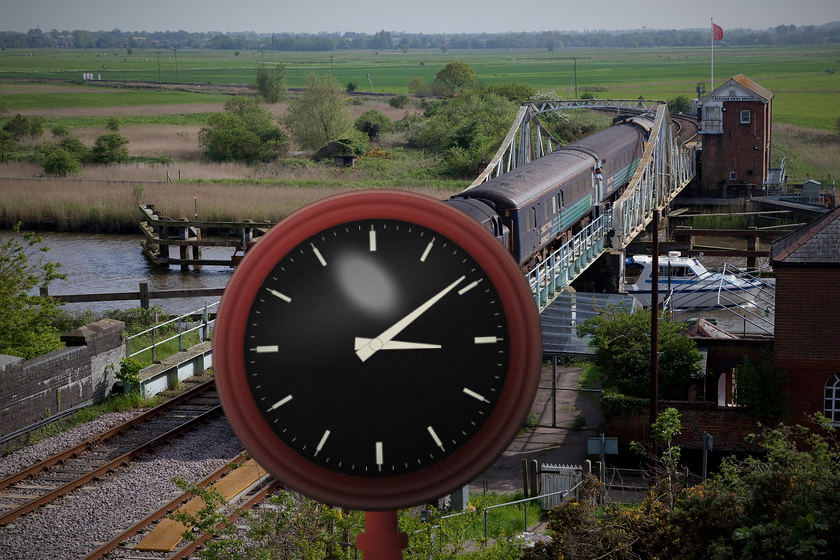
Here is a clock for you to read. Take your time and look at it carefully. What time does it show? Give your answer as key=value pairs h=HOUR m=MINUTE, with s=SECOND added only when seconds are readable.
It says h=3 m=9
